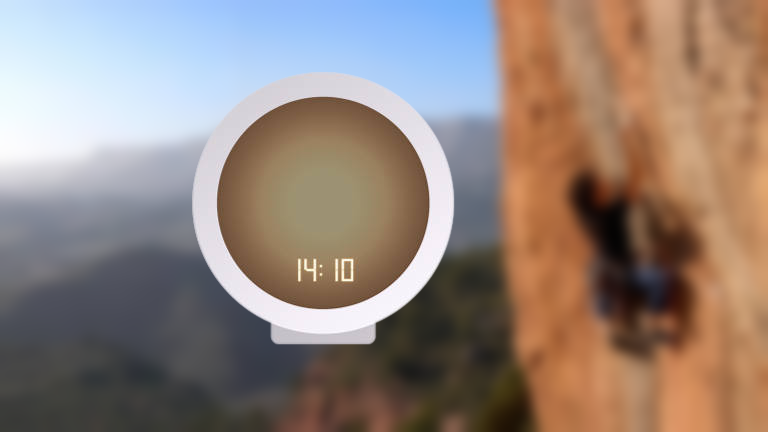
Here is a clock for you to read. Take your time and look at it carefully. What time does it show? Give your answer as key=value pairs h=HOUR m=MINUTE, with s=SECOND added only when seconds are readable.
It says h=14 m=10
